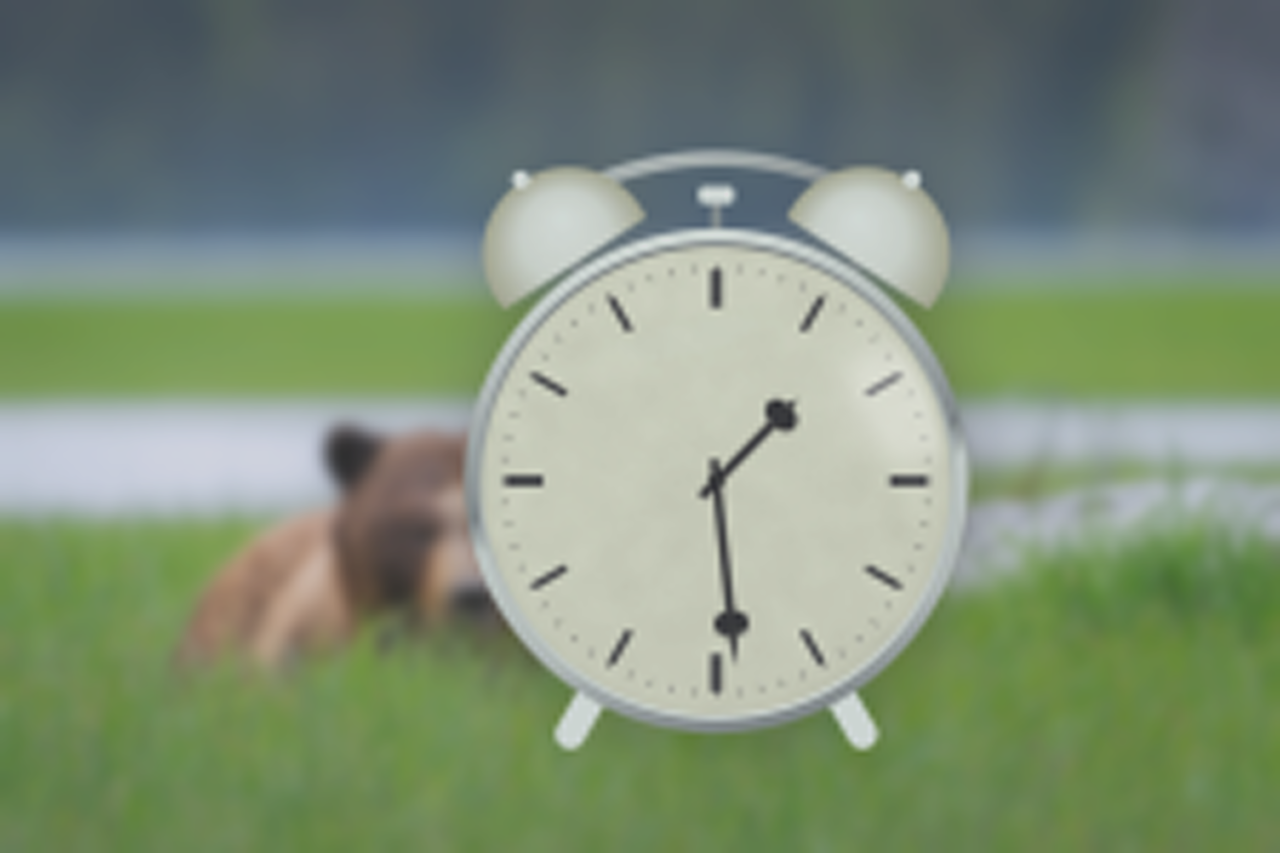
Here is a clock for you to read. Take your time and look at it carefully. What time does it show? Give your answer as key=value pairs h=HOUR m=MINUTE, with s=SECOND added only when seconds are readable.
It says h=1 m=29
